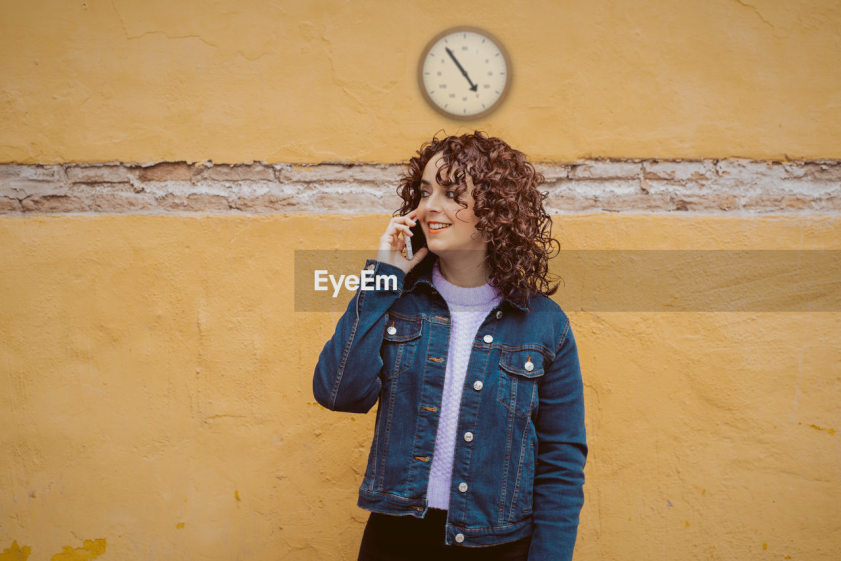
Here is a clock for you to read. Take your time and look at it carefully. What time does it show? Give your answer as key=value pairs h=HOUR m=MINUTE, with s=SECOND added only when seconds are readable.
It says h=4 m=54
